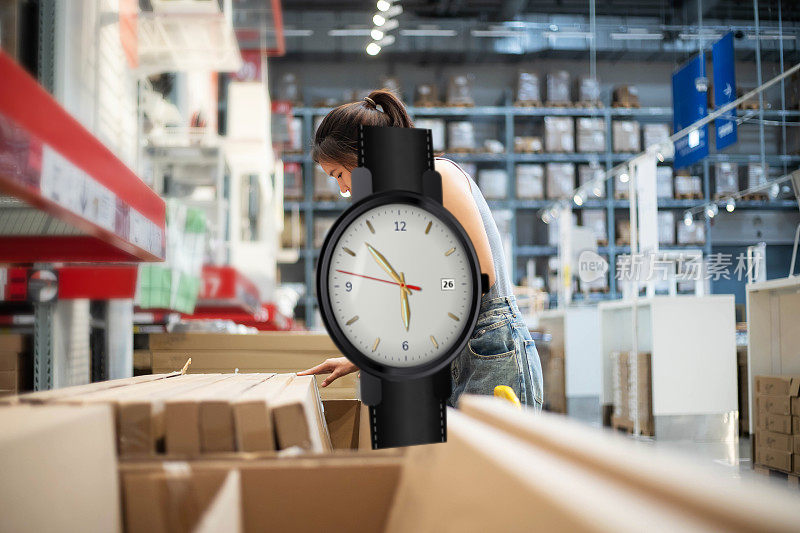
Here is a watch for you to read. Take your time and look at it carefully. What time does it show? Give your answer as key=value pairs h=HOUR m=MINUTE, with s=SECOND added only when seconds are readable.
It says h=5 m=52 s=47
